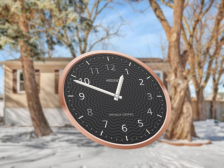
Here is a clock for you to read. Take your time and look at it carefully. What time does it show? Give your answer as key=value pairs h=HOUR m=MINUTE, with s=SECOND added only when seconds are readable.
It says h=12 m=49
